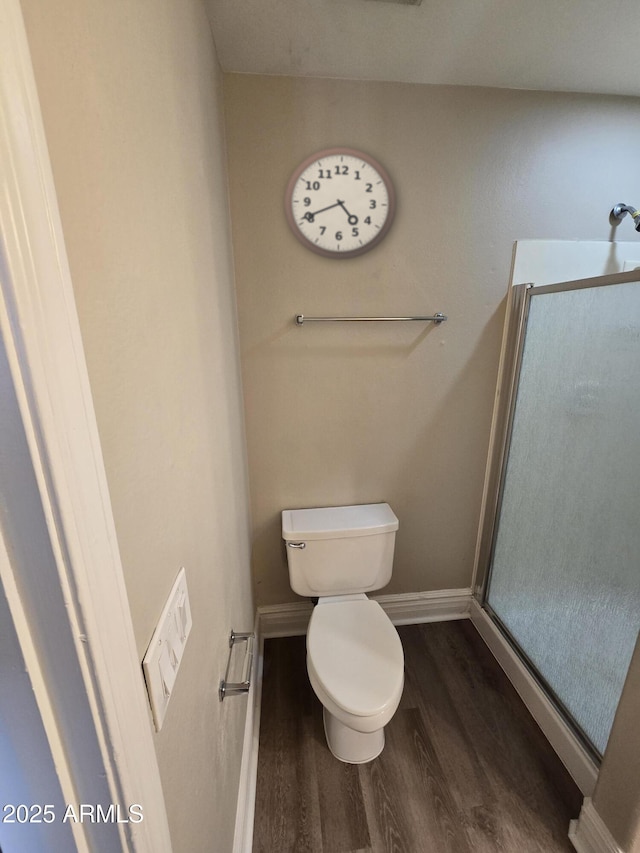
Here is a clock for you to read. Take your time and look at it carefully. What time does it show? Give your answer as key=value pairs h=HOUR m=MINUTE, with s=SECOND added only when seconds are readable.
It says h=4 m=41
